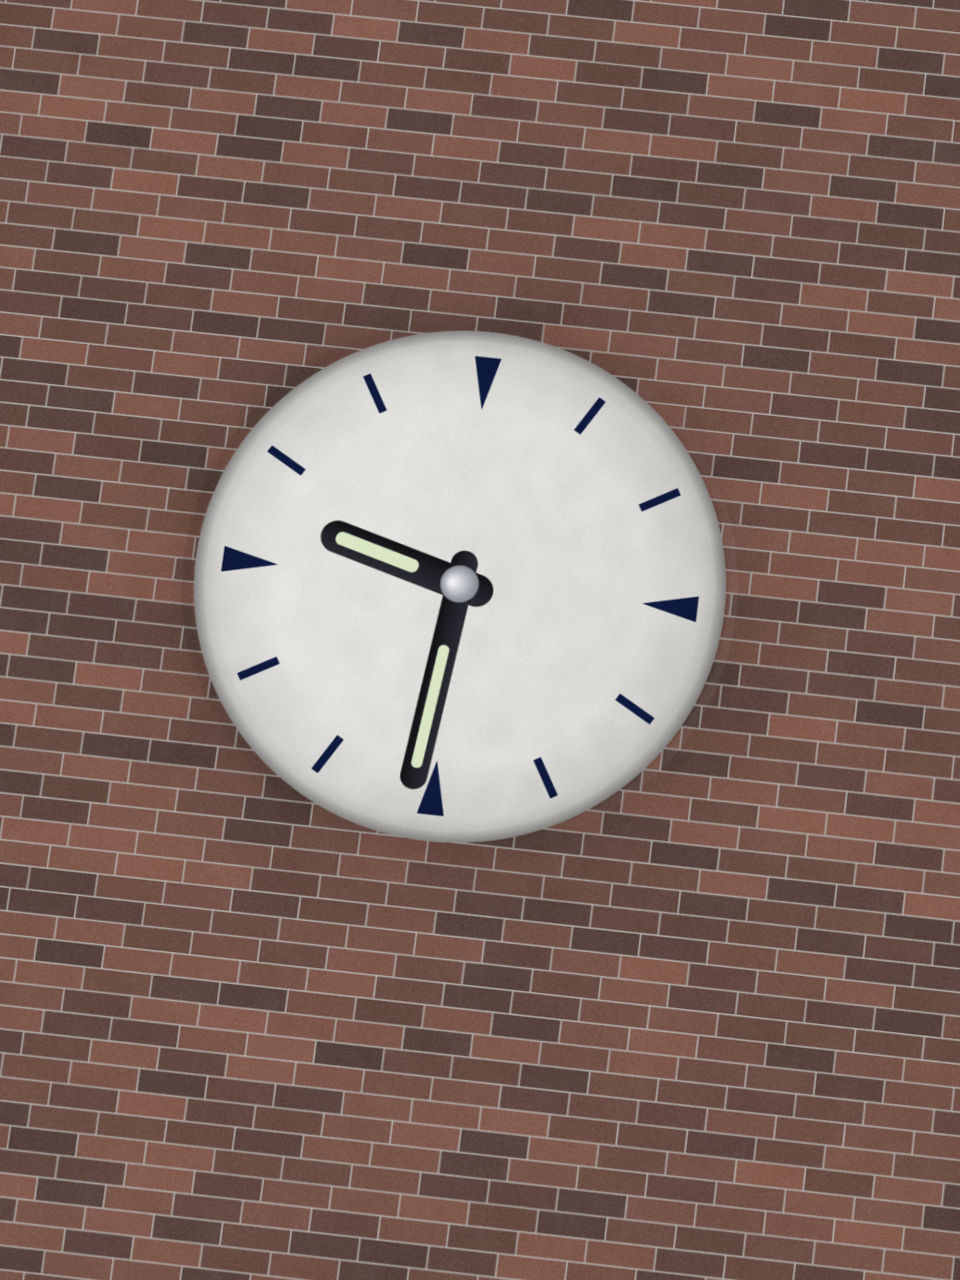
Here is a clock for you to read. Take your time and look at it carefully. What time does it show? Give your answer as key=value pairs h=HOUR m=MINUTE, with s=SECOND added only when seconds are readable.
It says h=9 m=31
